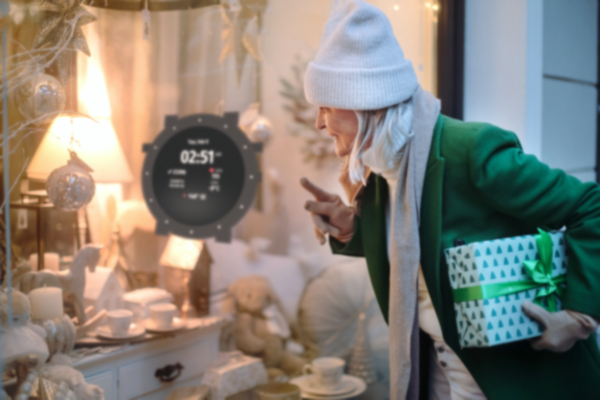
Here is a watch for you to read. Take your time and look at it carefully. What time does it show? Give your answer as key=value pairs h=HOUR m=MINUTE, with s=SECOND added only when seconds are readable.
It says h=2 m=51
